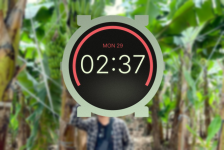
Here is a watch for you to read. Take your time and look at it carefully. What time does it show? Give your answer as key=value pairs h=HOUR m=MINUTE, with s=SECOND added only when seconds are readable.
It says h=2 m=37
